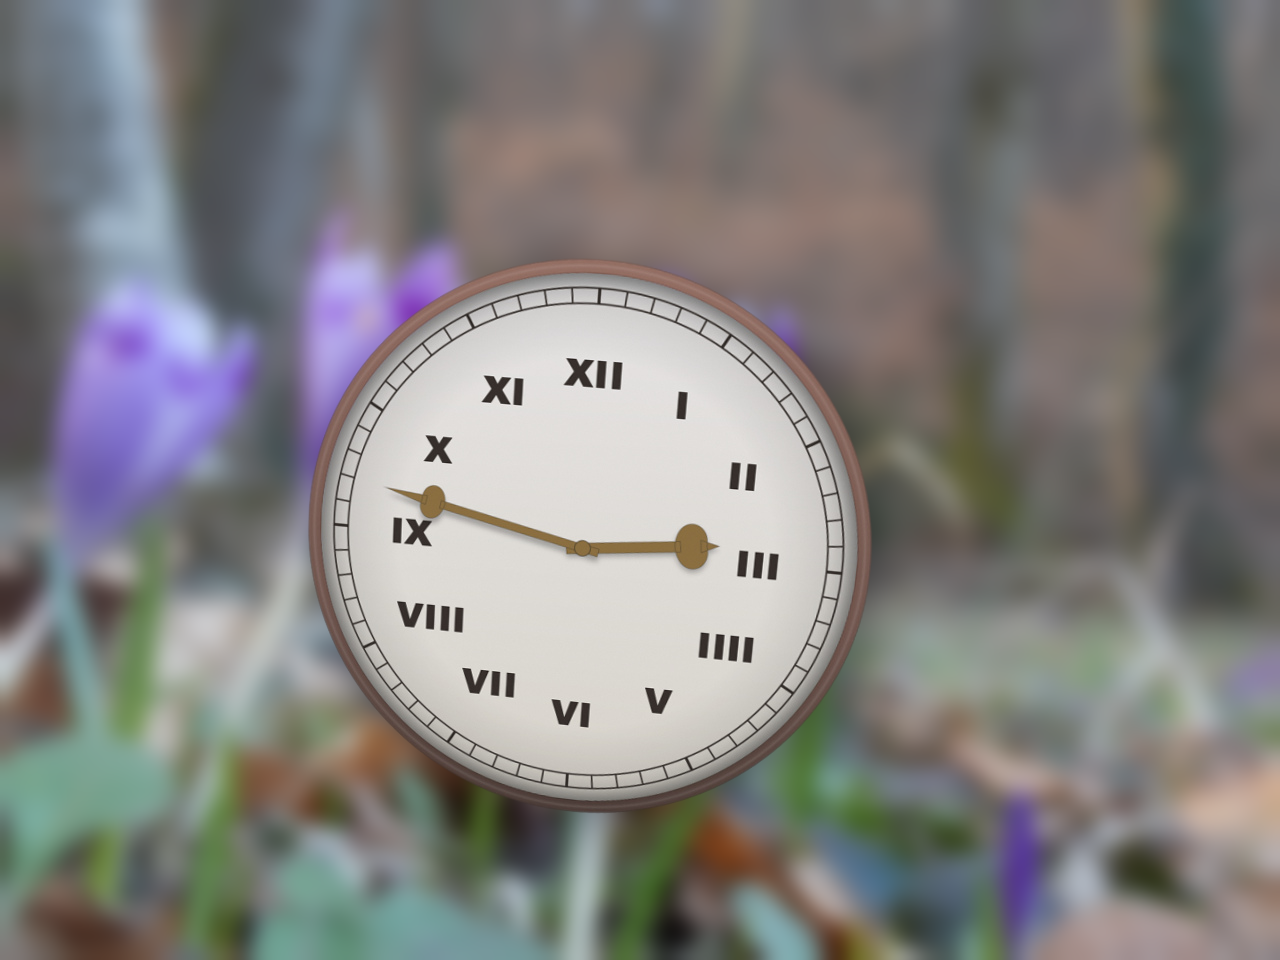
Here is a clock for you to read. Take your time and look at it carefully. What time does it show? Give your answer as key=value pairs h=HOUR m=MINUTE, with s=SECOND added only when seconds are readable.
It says h=2 m=47
